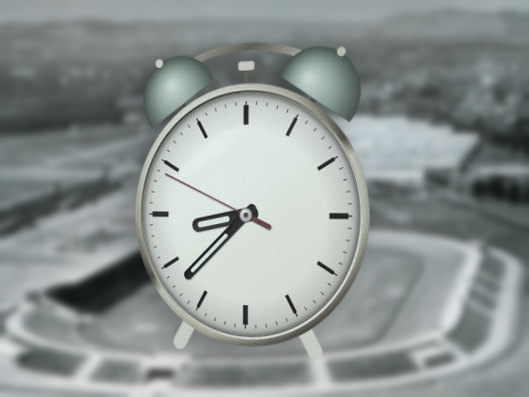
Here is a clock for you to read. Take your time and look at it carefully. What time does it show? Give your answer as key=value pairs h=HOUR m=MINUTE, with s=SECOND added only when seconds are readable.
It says h=8 m=37 s=49
